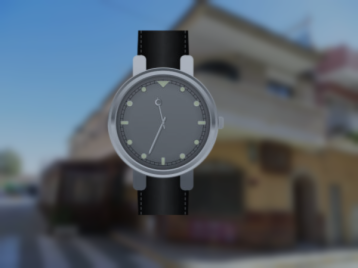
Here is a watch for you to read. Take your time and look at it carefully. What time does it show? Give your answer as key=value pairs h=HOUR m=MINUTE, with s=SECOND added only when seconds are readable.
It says h=11 m=34
